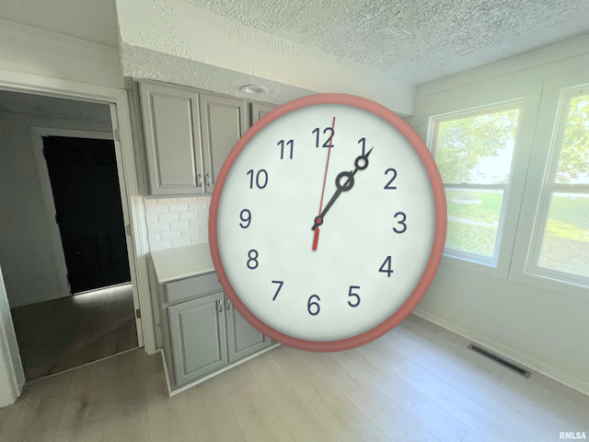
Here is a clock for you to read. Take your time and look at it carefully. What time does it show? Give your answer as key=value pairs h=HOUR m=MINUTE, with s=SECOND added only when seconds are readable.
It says h=1 m=6 s=1
